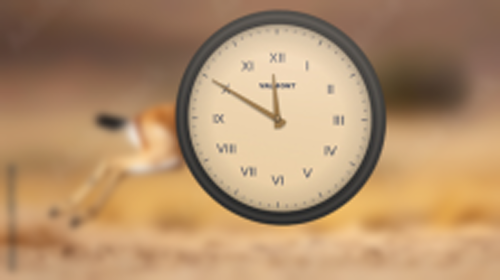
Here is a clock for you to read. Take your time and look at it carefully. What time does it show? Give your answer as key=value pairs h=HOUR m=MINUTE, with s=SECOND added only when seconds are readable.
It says h=11 m=50
